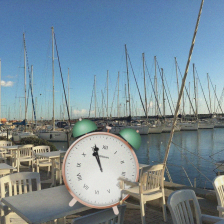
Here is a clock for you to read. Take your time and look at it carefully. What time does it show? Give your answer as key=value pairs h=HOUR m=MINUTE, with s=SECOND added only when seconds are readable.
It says h=10 m=56
